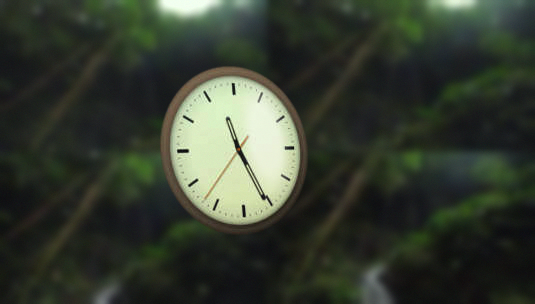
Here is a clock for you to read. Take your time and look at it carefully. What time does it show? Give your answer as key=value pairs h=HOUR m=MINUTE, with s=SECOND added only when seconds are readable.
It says h=11 m=25 s=37
